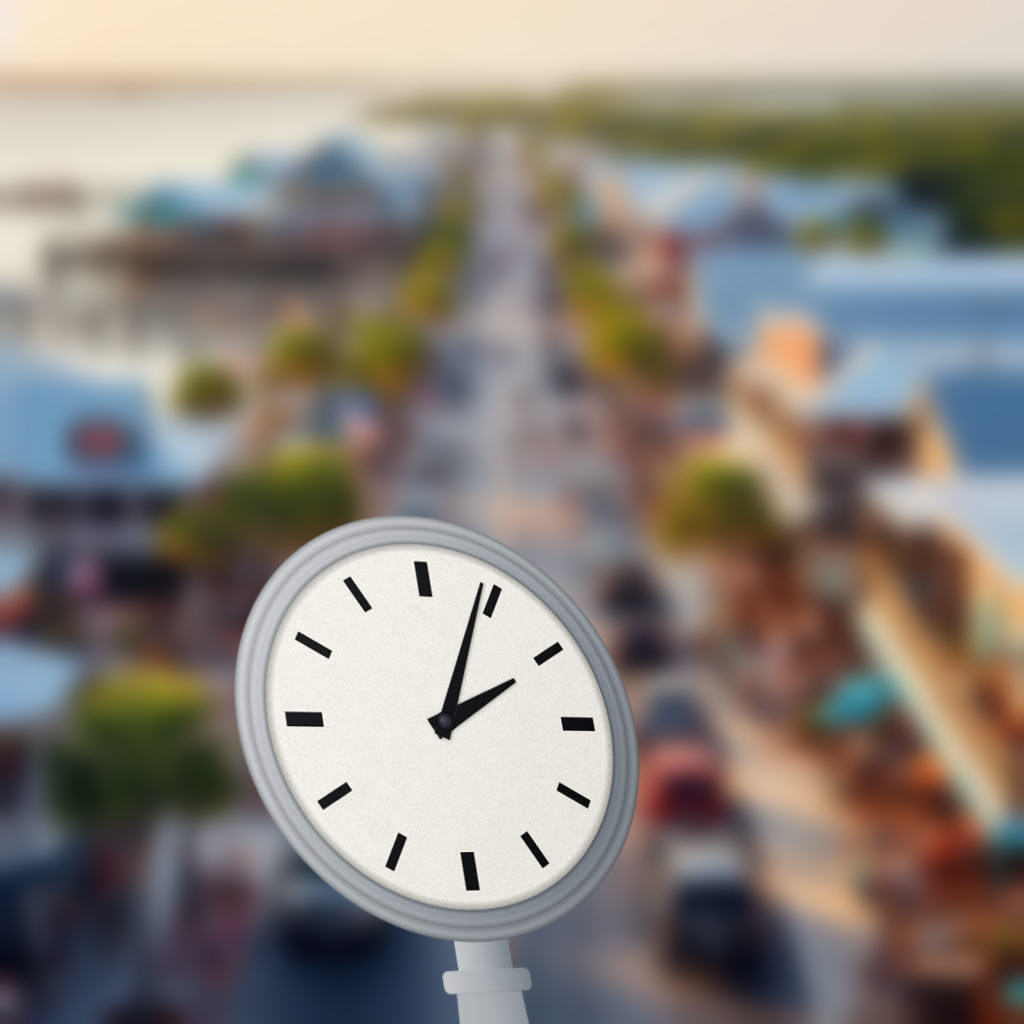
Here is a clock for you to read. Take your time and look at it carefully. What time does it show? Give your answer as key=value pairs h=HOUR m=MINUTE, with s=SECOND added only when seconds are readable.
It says h=2 m=4
